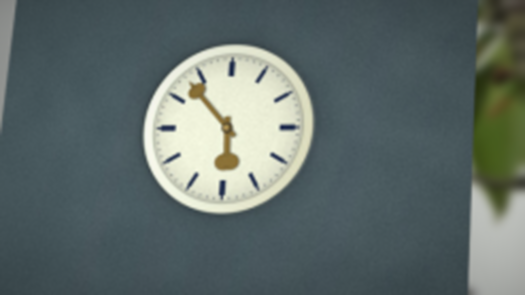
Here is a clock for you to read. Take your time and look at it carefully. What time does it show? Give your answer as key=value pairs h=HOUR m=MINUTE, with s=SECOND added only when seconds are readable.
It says h=5 m=53
